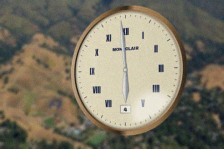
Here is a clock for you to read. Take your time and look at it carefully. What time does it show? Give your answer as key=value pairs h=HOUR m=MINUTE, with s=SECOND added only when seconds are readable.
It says h=5 m=59
